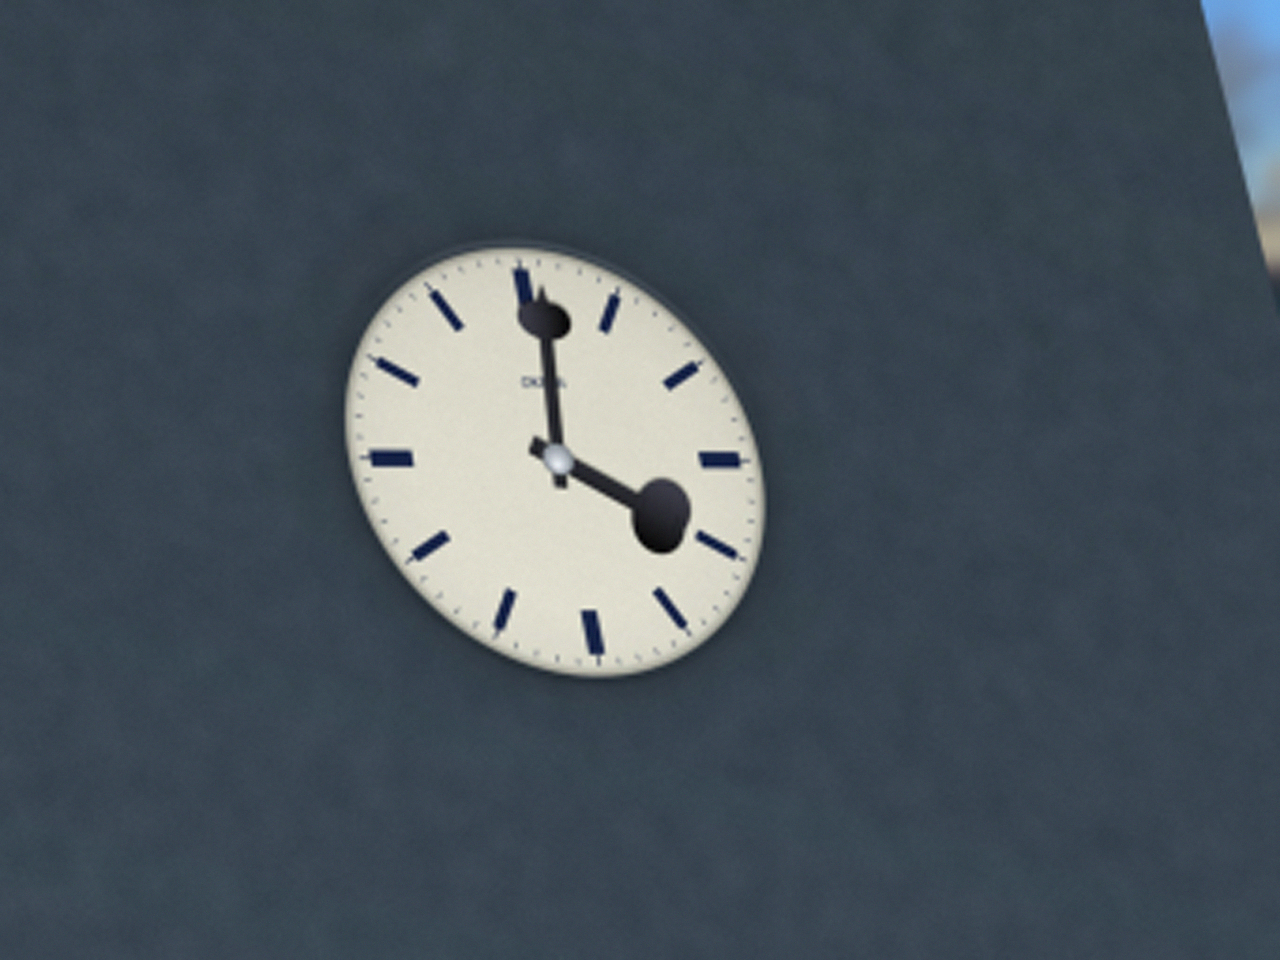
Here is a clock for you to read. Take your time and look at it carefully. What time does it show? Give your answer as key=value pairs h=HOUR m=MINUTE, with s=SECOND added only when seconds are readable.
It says h=4 m=1
